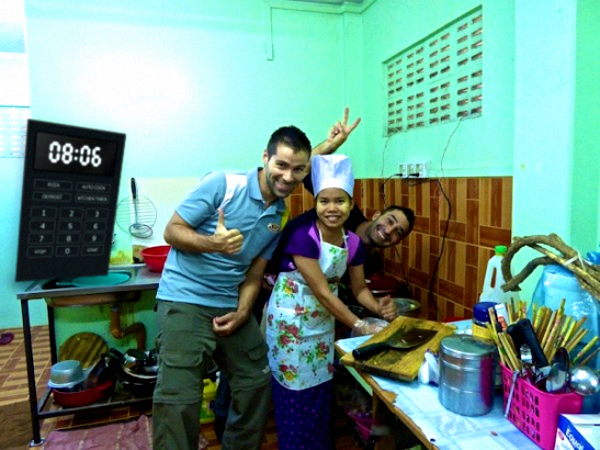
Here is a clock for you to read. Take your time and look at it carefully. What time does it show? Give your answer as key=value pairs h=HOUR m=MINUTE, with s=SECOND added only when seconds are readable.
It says h=8 m=6
